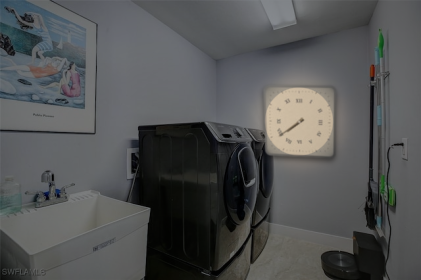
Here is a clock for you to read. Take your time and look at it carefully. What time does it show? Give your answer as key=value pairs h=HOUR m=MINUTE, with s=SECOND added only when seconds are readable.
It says h=7 m=39
